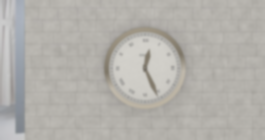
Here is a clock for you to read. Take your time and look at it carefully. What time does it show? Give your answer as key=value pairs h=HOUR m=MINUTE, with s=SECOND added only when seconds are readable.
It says h=12 m=26
